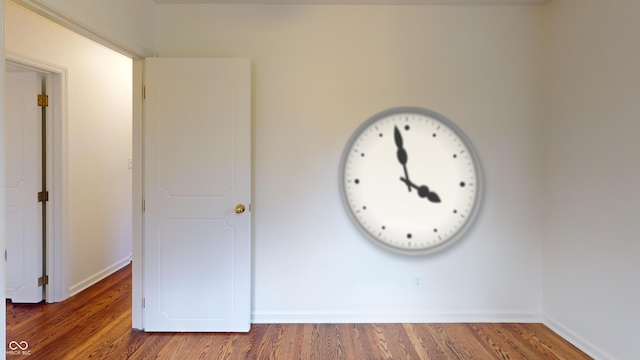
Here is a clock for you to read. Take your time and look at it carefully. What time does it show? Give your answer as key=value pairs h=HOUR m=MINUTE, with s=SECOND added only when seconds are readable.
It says h=3 m=58
